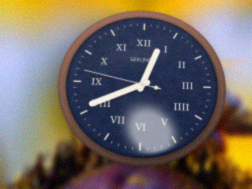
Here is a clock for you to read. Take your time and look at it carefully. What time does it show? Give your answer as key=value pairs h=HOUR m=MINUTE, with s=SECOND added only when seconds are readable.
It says h=12 m=40 s=47
